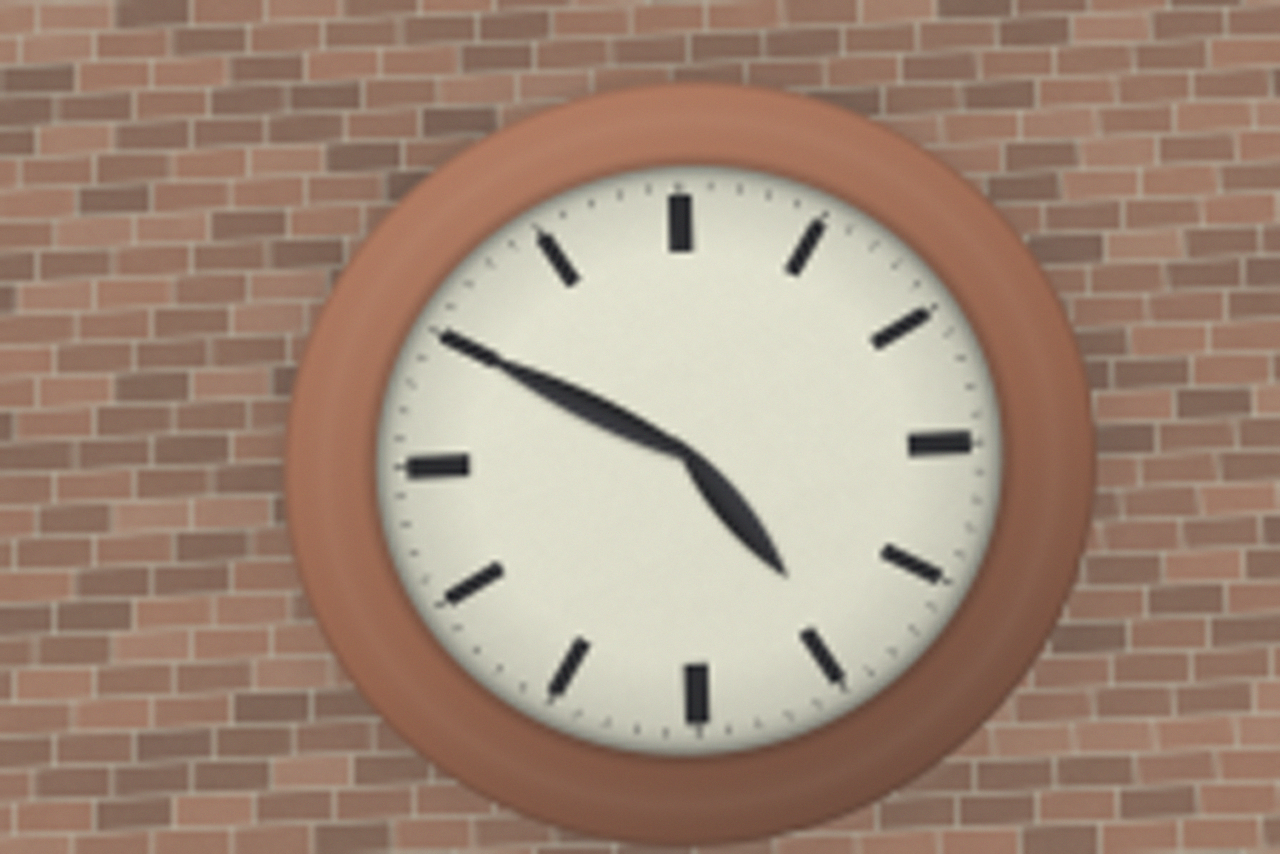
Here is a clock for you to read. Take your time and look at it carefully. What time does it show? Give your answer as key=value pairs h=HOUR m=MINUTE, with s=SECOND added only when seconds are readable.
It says h=4 m=50
